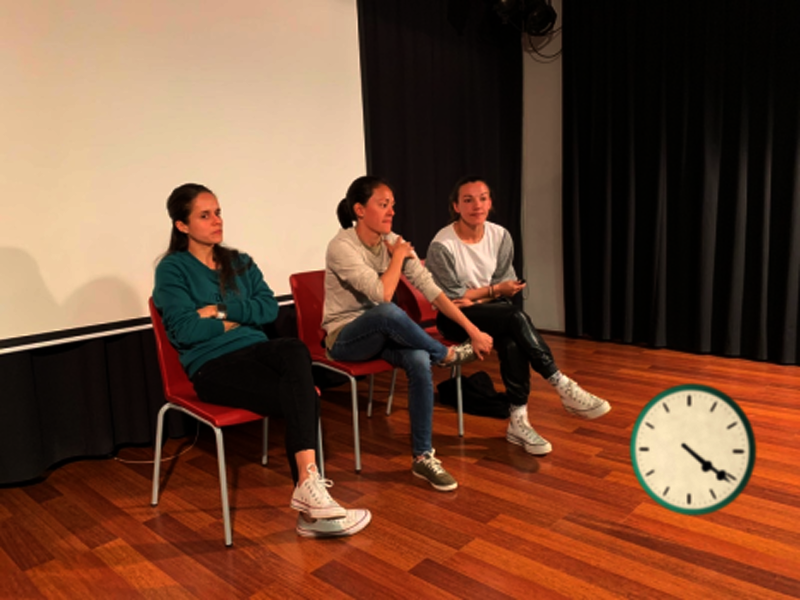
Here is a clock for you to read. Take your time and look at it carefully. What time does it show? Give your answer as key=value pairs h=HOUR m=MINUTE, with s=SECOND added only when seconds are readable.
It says h=4 m=21
